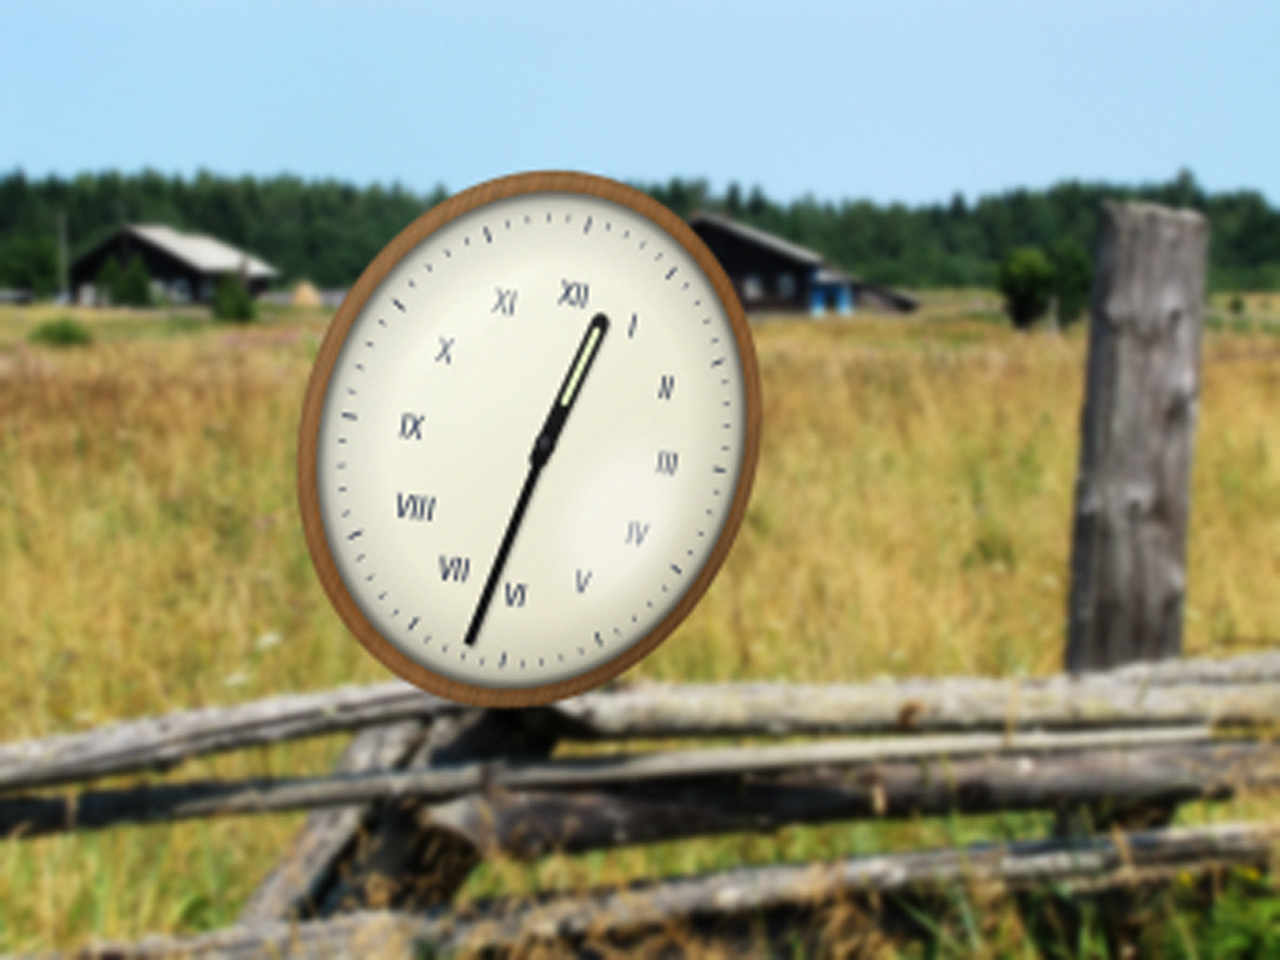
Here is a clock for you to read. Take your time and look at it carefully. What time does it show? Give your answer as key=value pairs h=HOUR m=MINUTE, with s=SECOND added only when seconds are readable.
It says h=12 m=32
